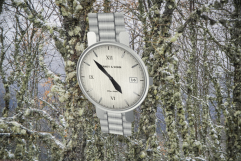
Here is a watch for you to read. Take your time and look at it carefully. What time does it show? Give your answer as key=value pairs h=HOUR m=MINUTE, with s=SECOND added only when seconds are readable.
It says h=4 m=53
